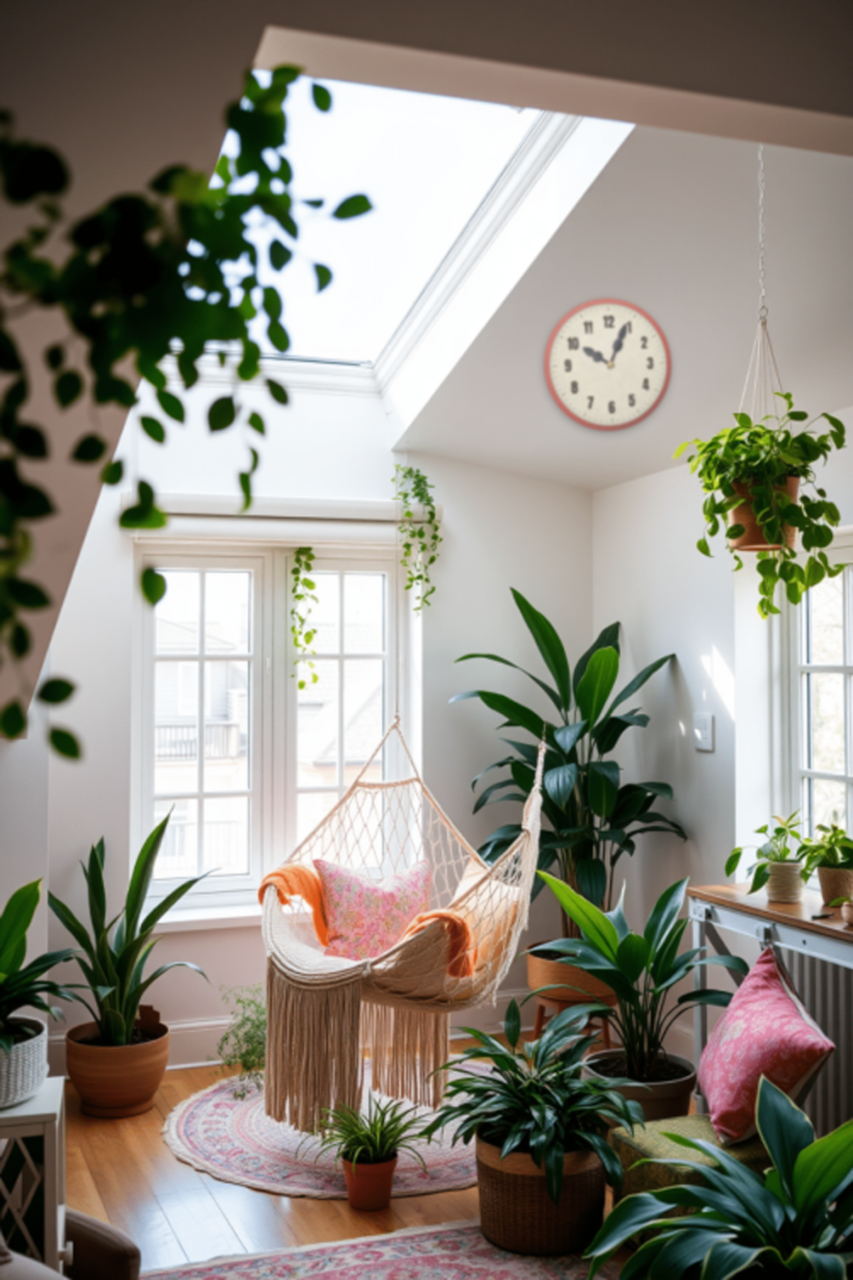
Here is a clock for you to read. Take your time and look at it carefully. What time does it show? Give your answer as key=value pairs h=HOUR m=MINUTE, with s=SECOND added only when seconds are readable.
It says h=10 m=4
